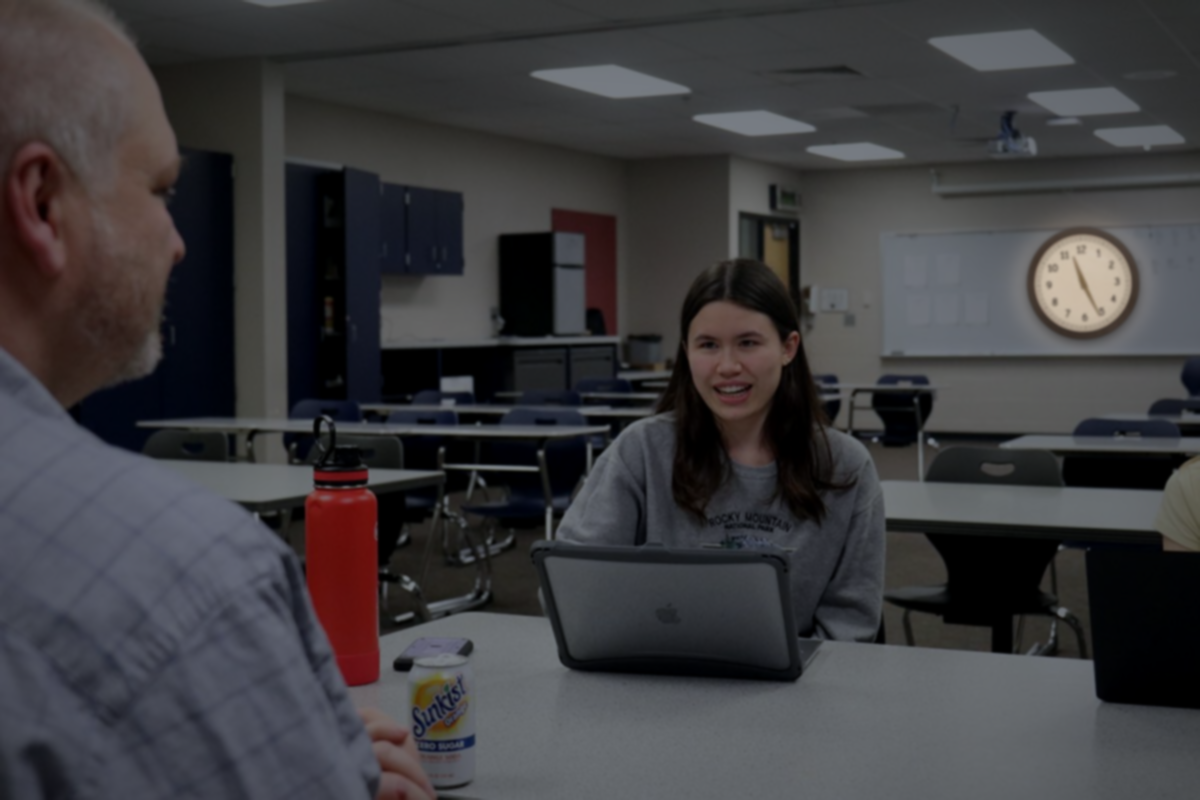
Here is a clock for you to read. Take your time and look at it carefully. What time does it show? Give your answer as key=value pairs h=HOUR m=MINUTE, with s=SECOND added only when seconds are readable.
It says h=11 m=26
